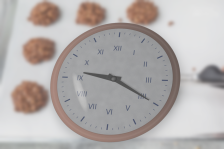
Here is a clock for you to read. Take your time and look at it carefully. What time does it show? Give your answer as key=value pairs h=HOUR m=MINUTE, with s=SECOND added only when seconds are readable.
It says h=9 m=20
